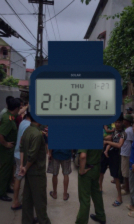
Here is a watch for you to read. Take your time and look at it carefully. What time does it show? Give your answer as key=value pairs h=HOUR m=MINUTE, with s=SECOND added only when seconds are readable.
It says h=21 m=1 s=21
